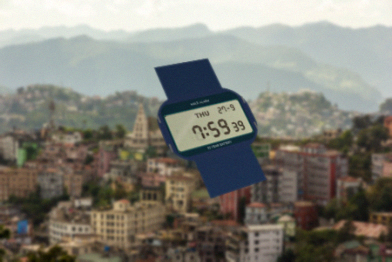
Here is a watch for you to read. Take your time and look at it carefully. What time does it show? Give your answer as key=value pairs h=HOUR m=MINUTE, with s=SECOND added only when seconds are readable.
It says h=7 m=59 s=39
